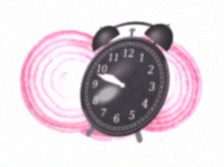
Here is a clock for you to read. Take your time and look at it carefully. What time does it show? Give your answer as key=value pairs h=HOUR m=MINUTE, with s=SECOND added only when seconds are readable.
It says h=9 m=48
